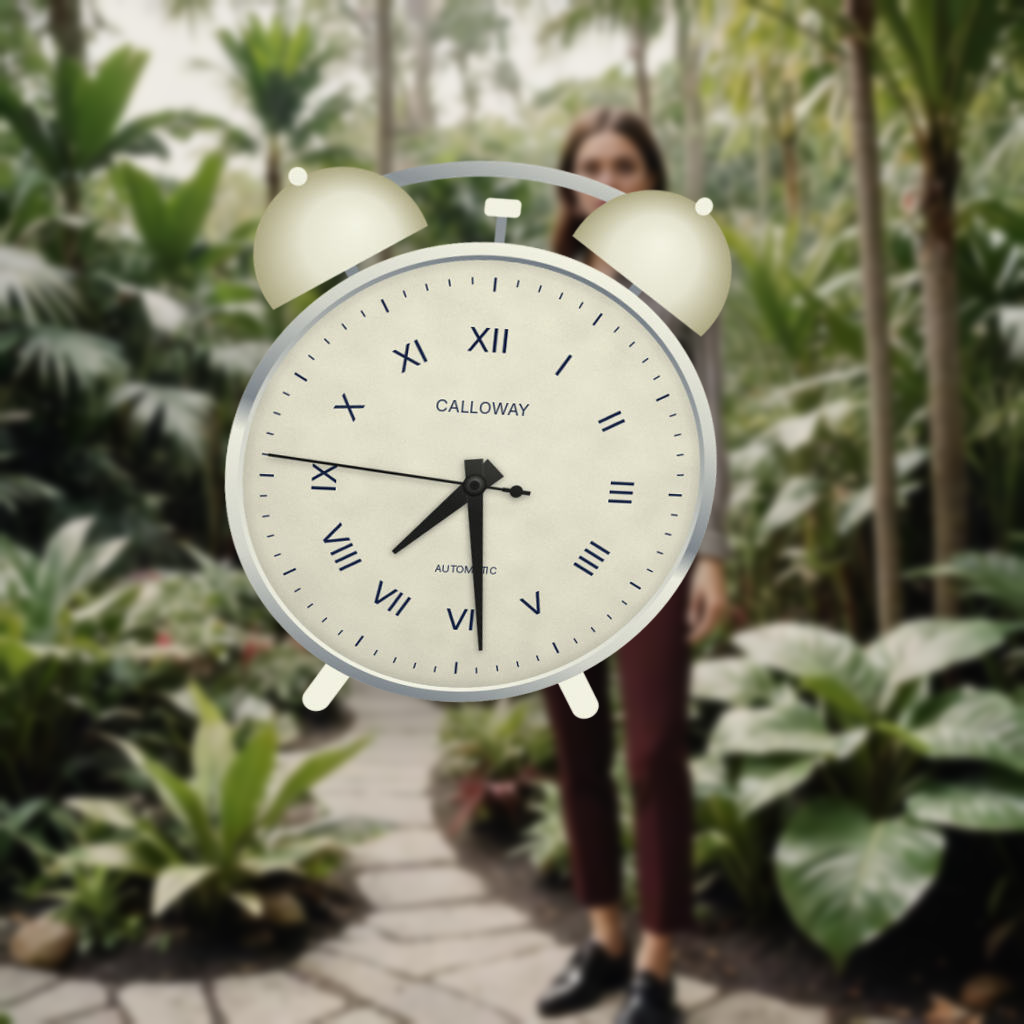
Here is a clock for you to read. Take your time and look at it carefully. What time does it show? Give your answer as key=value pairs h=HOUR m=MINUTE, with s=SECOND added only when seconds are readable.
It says h=7 m=28 s=46
